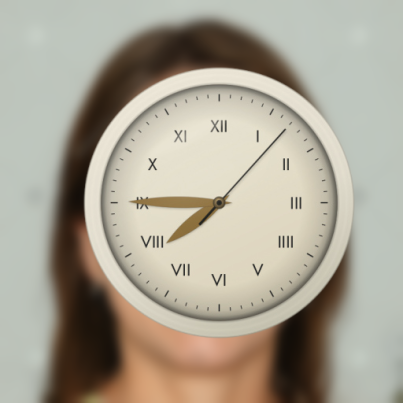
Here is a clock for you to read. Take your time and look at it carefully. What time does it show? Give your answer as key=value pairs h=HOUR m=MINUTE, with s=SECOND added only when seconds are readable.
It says h=7 m=45 s=7
